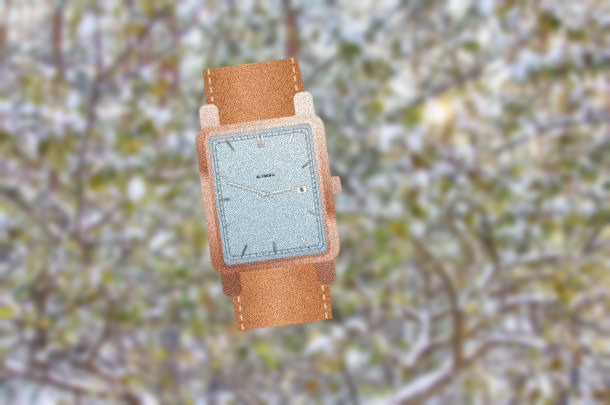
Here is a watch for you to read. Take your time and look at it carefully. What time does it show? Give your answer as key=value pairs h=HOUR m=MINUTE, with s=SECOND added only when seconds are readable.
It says h=2 m=49
